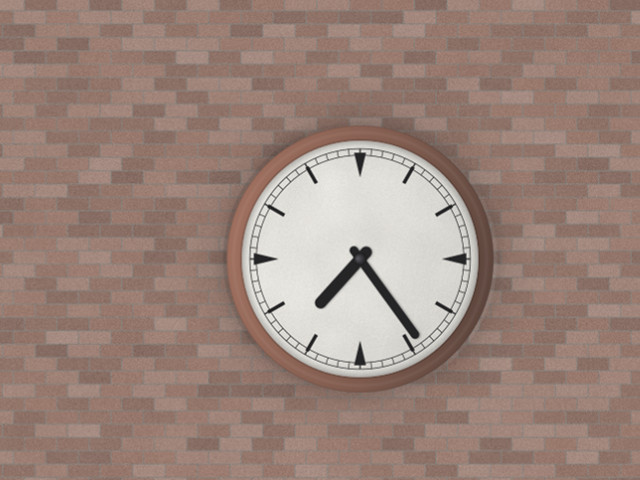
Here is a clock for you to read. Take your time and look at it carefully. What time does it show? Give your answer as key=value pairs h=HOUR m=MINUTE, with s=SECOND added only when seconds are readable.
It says h=7 m=24
